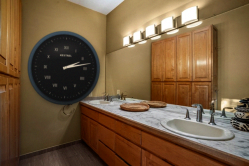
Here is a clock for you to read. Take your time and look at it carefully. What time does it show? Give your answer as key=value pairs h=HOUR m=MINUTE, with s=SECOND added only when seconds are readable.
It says h=2 m=13
